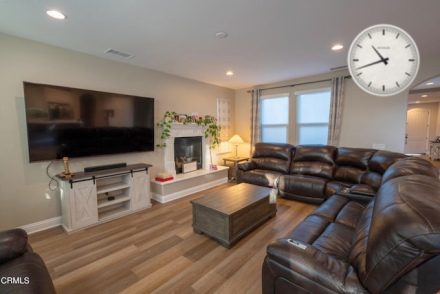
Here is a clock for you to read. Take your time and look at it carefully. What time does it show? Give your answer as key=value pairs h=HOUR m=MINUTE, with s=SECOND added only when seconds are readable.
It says h=10 m=42
